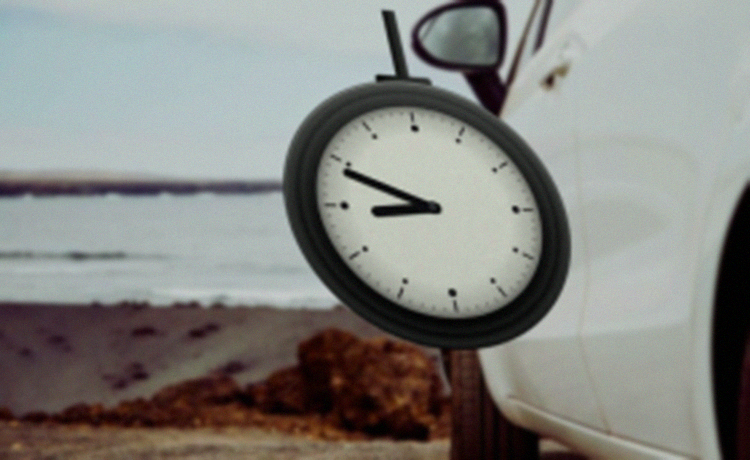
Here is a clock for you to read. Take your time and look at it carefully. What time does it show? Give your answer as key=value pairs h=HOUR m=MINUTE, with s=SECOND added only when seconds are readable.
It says h=8 m=49
